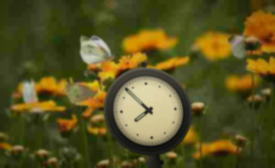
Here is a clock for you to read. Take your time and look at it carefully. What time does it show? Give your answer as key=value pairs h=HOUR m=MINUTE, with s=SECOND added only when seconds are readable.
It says h=7 m=53
